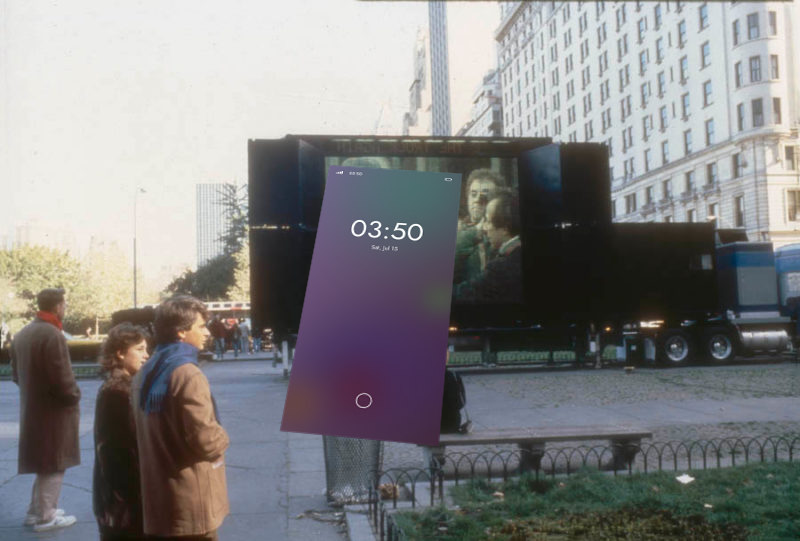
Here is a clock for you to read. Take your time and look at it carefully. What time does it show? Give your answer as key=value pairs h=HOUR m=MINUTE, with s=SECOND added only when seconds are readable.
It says h=3 m=50
